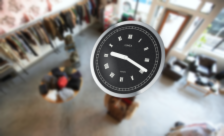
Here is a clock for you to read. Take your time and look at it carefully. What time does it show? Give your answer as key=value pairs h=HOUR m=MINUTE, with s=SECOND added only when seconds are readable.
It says h=9 m=19
